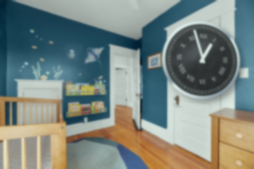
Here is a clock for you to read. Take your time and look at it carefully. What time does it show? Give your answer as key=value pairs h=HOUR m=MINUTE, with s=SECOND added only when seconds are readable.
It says h=12 m=57
